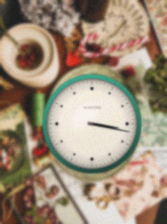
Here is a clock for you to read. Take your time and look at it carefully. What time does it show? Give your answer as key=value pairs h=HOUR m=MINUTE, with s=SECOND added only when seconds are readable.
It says h=3 m=17
